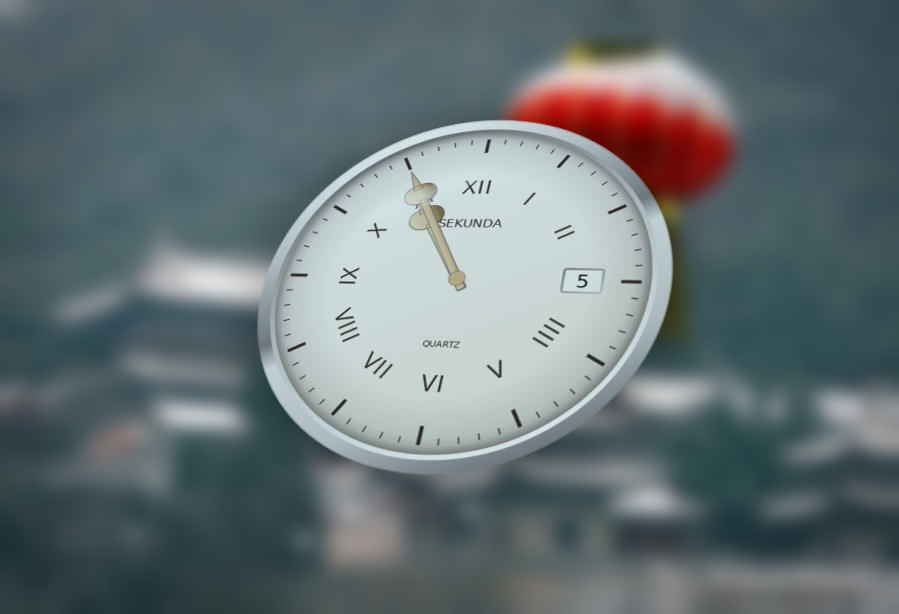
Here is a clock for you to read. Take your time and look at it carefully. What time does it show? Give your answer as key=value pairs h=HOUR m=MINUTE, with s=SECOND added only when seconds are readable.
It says h=10 m=55
